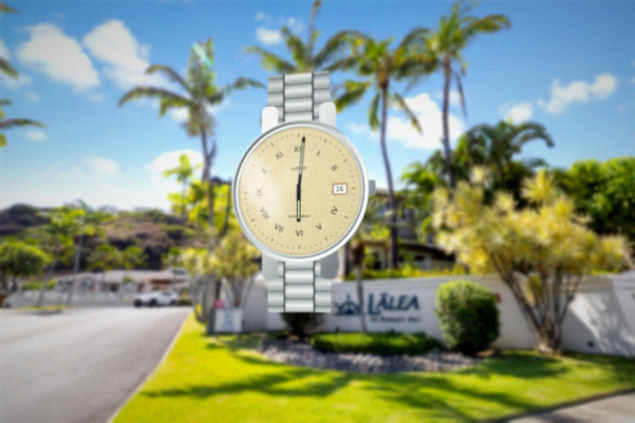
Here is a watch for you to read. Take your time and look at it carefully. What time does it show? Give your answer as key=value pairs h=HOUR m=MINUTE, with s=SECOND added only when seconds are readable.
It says h=6 m=1
